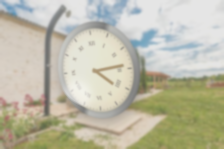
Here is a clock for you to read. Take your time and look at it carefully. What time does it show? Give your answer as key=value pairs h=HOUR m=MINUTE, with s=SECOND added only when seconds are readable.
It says h=4 m=14
